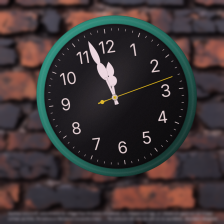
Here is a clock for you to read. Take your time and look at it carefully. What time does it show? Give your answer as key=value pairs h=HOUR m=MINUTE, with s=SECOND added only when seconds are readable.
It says h=11 m=57 s=13
